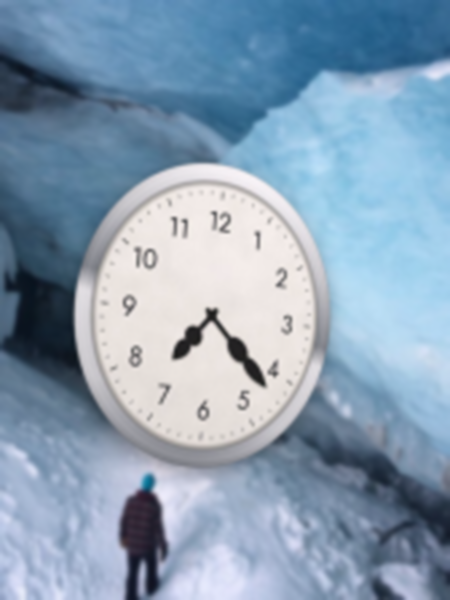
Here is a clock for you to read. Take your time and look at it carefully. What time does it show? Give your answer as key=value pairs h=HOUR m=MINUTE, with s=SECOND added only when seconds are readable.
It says h=7 m=22
